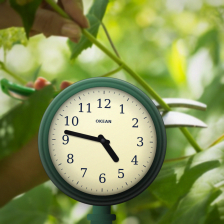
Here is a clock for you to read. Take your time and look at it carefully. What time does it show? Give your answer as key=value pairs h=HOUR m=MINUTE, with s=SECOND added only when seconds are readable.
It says h=4 m=47
